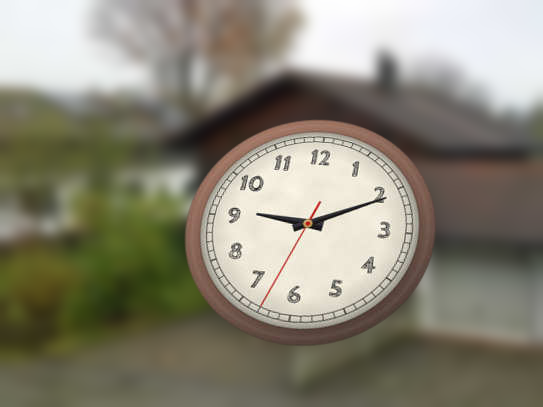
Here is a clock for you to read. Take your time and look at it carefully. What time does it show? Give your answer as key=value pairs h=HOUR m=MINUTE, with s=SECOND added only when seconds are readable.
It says h=9 m=10 s=33
